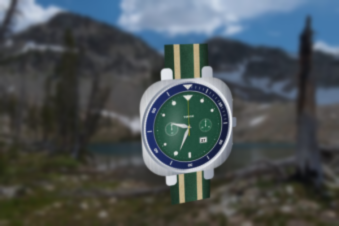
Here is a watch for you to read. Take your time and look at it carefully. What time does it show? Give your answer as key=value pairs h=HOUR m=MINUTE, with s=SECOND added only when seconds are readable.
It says h=9 m=34
